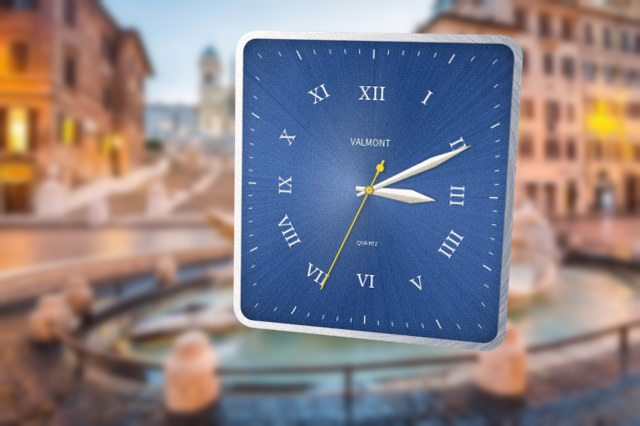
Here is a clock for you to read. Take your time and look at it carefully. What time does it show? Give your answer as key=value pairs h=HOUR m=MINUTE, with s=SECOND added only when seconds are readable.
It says h=3 m=10 s=34
